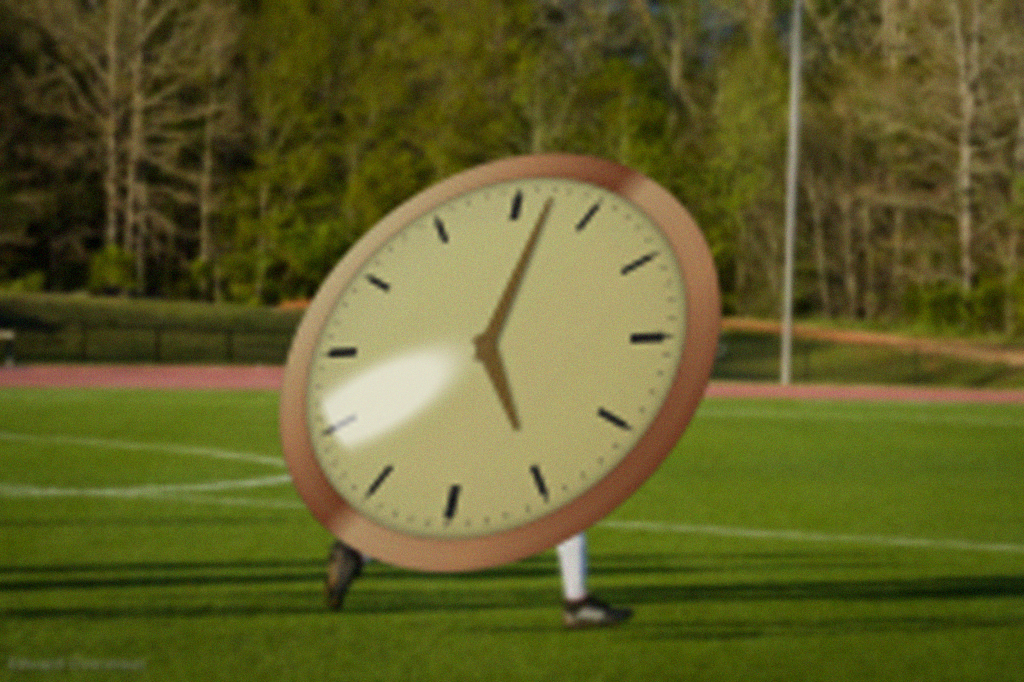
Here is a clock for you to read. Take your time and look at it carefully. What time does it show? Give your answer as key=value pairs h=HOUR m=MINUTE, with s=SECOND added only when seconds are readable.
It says h=5 m=2
